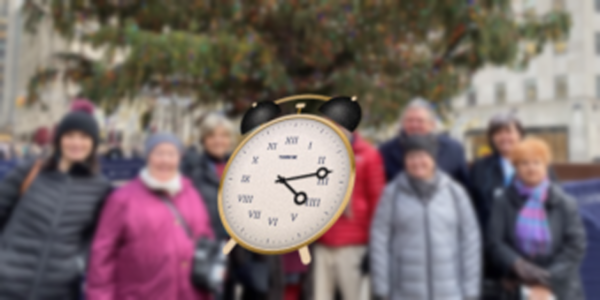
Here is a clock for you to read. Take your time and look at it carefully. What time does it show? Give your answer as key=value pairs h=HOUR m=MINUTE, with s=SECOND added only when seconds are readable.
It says h=4 m=13
